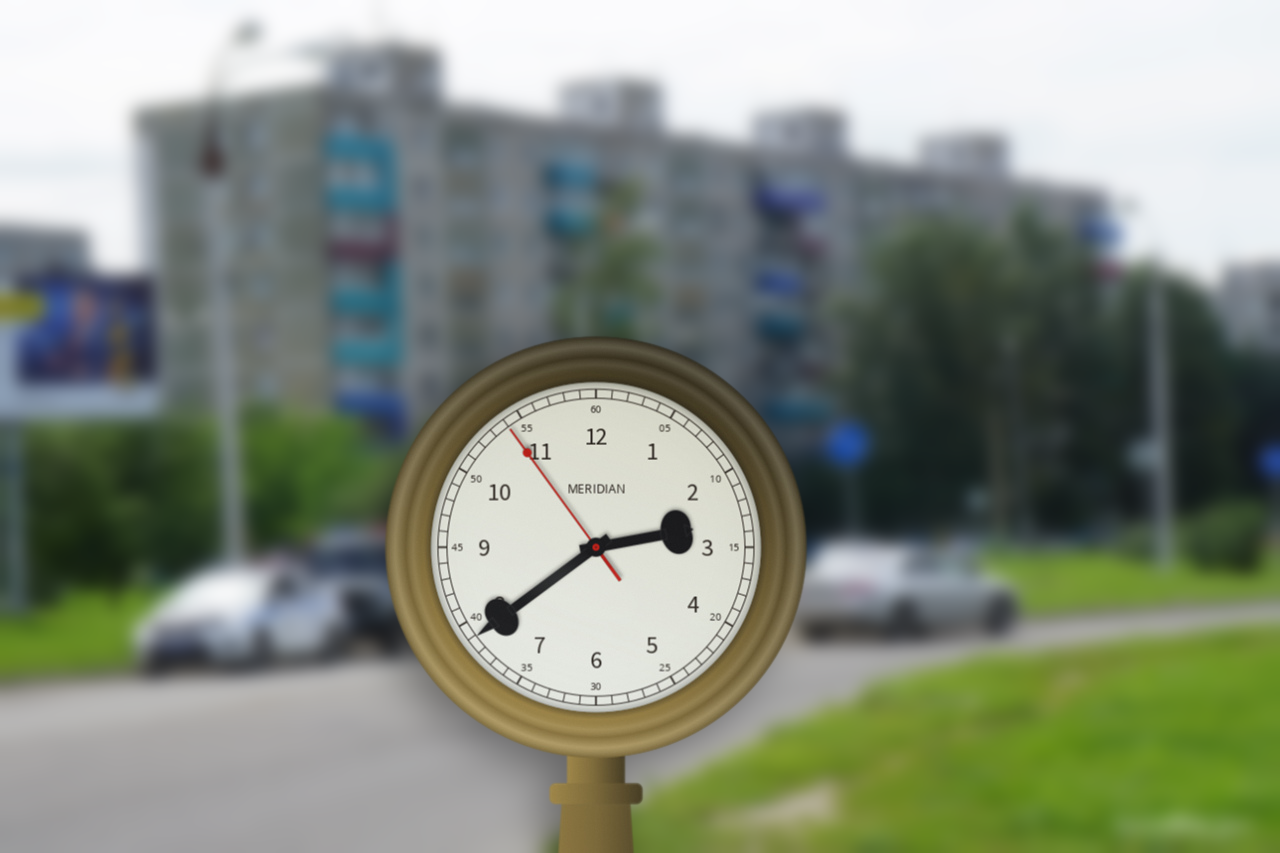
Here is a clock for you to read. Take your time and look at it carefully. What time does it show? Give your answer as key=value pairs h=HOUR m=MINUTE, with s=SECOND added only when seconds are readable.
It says h=2 m=38 s=54
